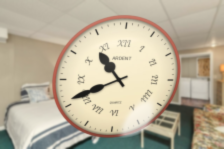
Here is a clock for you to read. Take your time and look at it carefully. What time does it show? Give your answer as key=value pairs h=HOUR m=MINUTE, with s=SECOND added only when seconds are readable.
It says h=10 m=41
